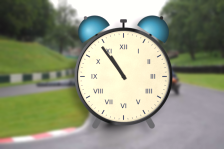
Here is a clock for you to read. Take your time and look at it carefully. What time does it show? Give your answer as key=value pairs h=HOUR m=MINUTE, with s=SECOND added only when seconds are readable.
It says h=10 m=54
